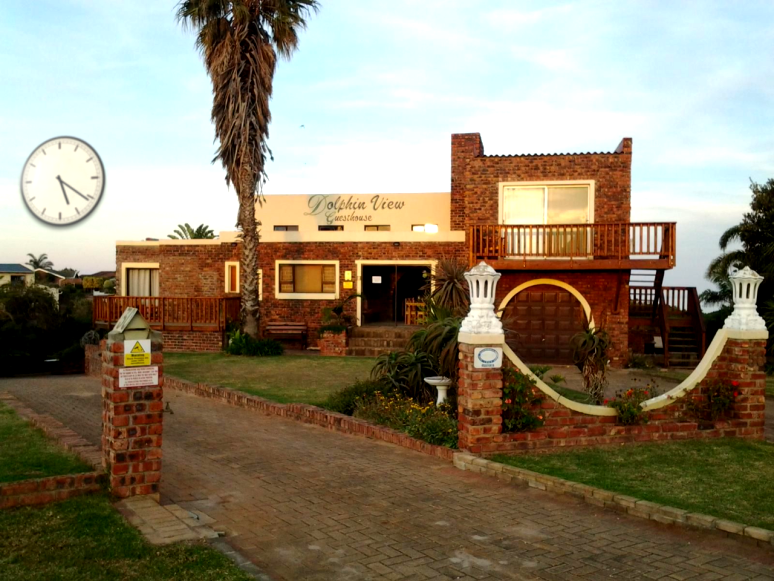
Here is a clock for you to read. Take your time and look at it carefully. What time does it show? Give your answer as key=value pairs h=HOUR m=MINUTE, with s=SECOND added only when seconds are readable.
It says h=5 m=21
